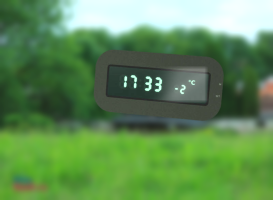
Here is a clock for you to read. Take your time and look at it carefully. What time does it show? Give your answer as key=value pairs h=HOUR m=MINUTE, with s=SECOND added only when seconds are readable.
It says h=17 m=33
